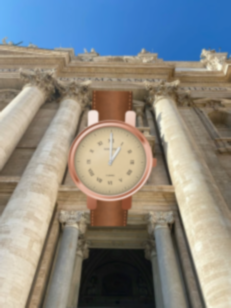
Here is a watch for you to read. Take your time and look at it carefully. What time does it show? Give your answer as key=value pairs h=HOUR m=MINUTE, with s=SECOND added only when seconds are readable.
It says h=1 m=0
